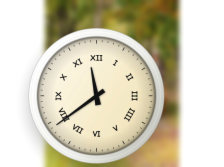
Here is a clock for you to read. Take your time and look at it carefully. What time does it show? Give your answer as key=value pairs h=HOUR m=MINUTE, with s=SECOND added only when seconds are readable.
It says h=11 m=39
